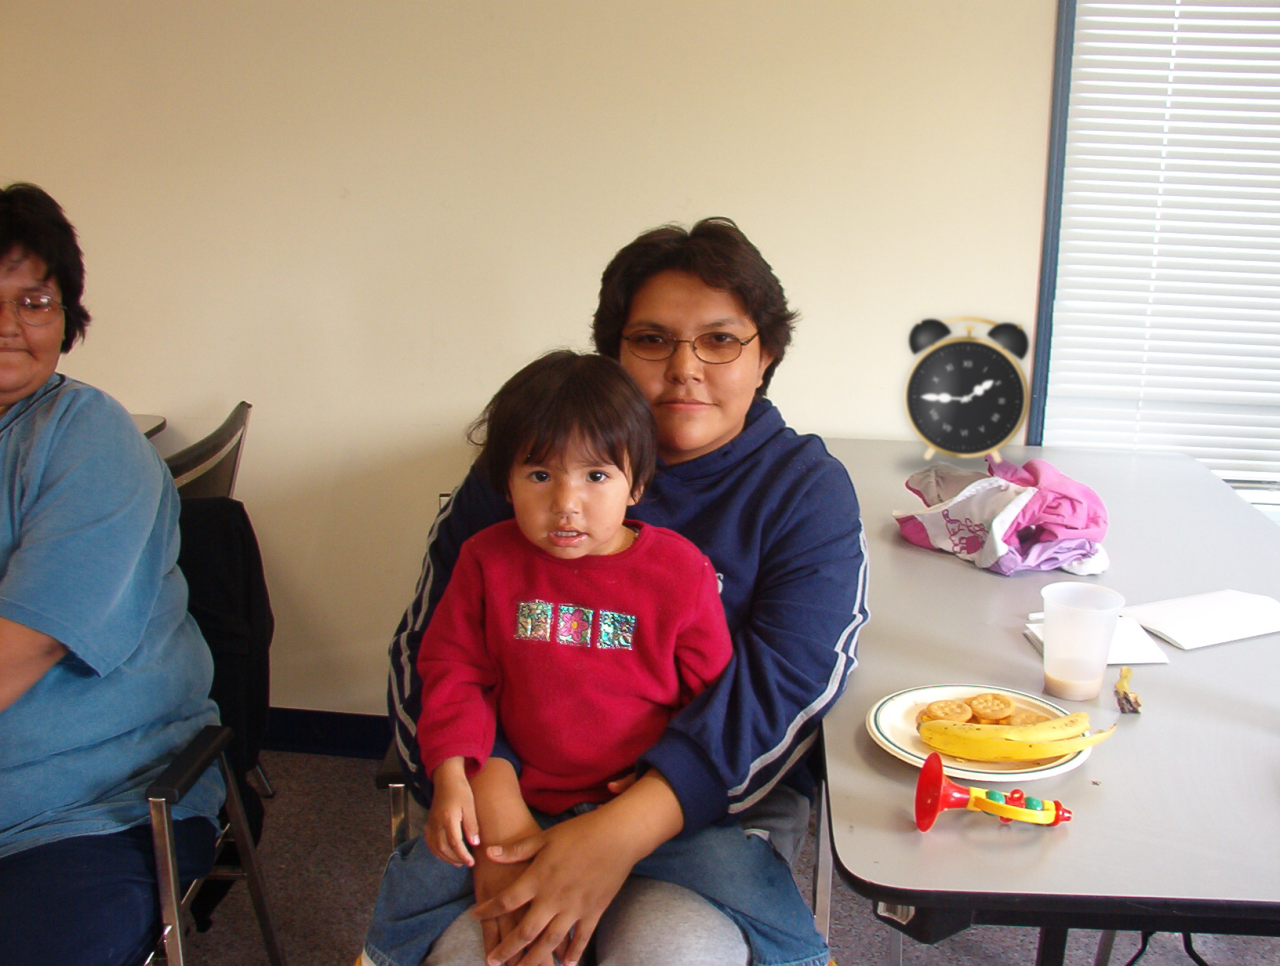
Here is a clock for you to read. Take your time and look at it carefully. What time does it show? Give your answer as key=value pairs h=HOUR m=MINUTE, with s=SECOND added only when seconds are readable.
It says h=1 m=45
